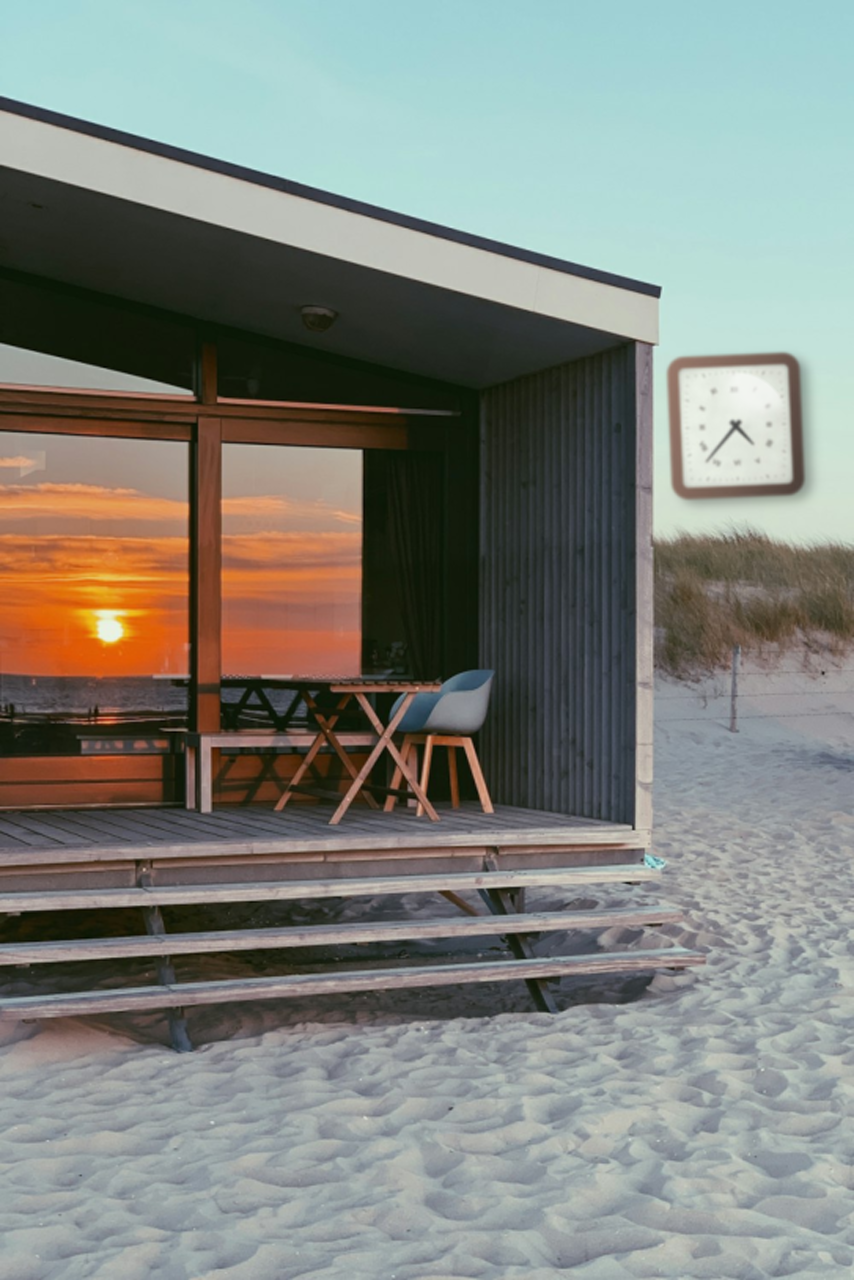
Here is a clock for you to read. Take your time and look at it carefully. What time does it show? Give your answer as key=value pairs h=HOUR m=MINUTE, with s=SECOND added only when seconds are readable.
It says h=4 m=37
